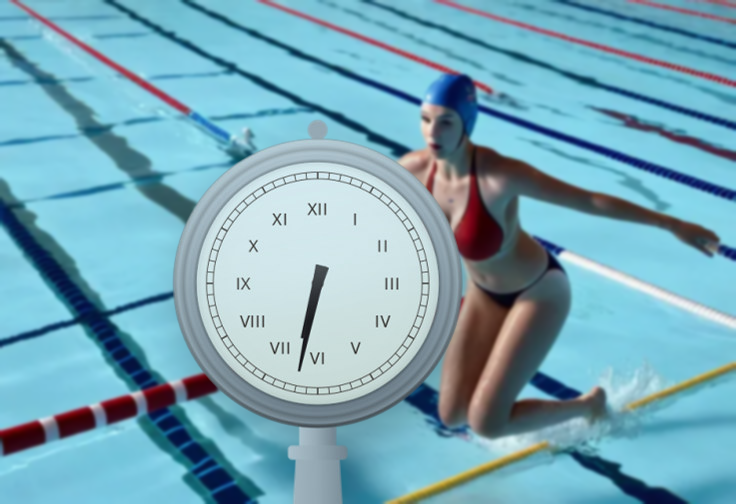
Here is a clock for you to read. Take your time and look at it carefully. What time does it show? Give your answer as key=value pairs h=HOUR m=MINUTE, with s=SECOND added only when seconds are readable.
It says h=6 m=32
